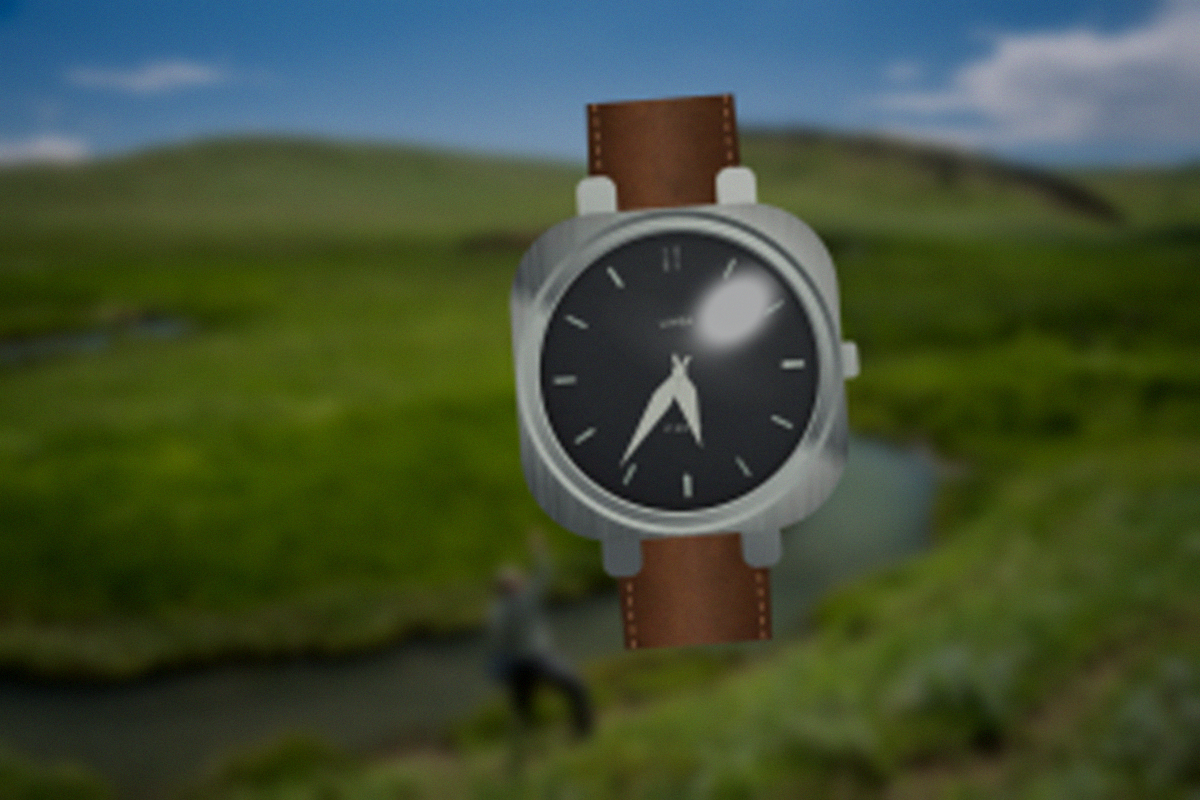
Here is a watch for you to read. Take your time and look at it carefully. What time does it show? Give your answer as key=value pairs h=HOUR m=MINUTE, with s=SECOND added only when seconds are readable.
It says h=5 m=36
